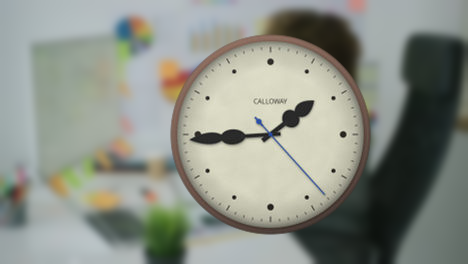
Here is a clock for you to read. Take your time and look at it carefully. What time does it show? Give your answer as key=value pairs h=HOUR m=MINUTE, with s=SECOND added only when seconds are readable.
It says h=1 m=44 s=23
